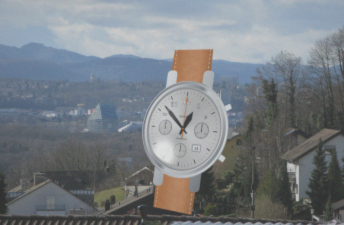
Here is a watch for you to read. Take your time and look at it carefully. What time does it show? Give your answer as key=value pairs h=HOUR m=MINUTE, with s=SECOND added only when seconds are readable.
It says h=12 m=52
